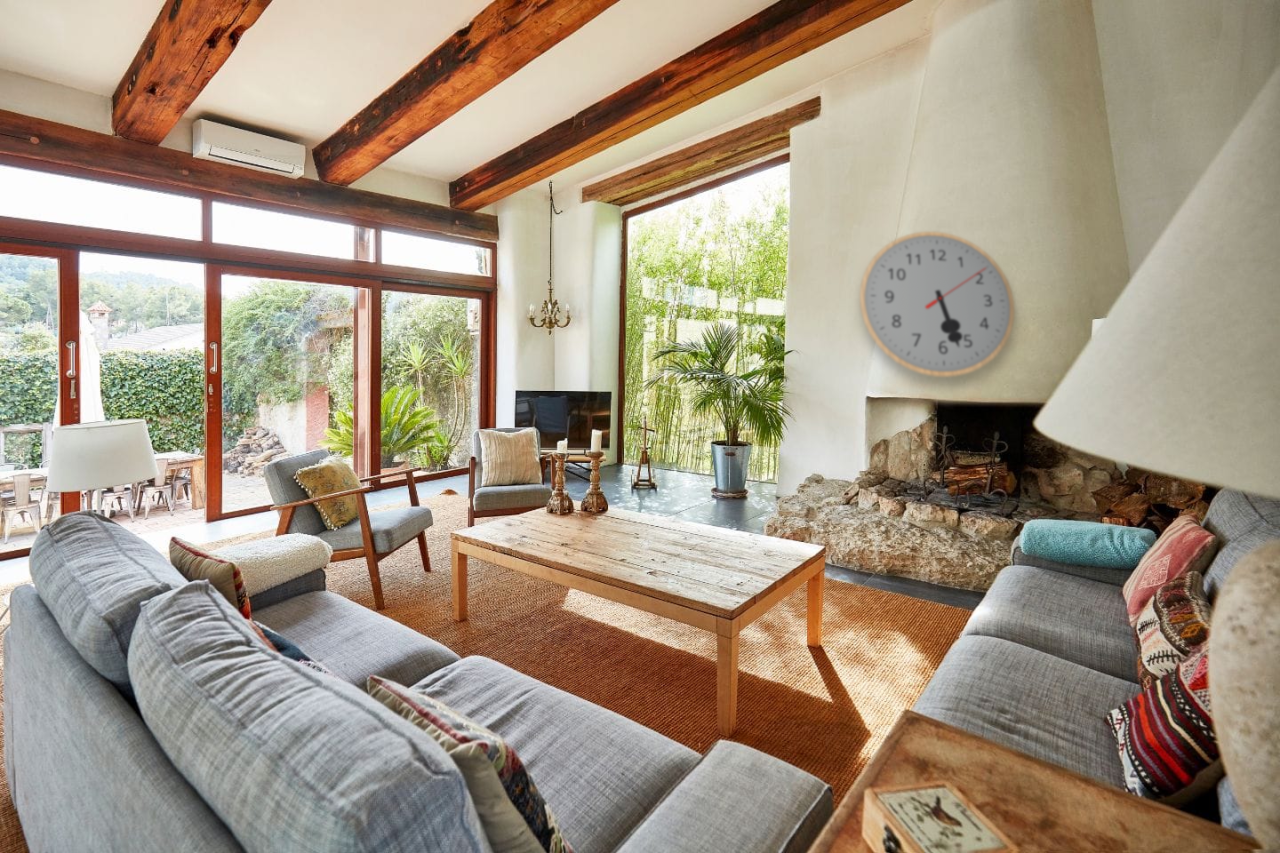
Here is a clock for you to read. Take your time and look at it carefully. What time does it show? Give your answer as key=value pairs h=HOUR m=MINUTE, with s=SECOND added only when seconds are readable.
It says h=5 m=27 s=9
